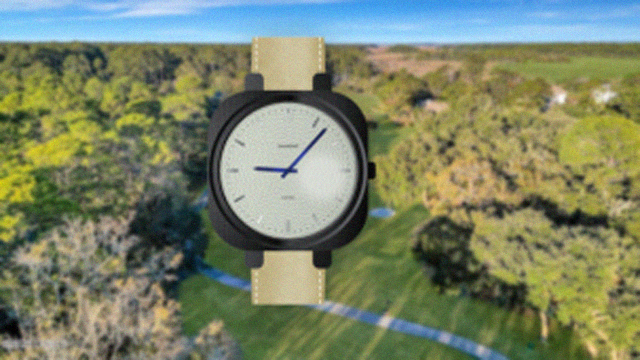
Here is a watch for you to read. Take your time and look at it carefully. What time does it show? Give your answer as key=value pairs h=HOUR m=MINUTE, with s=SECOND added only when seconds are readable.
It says h=9 m=7
